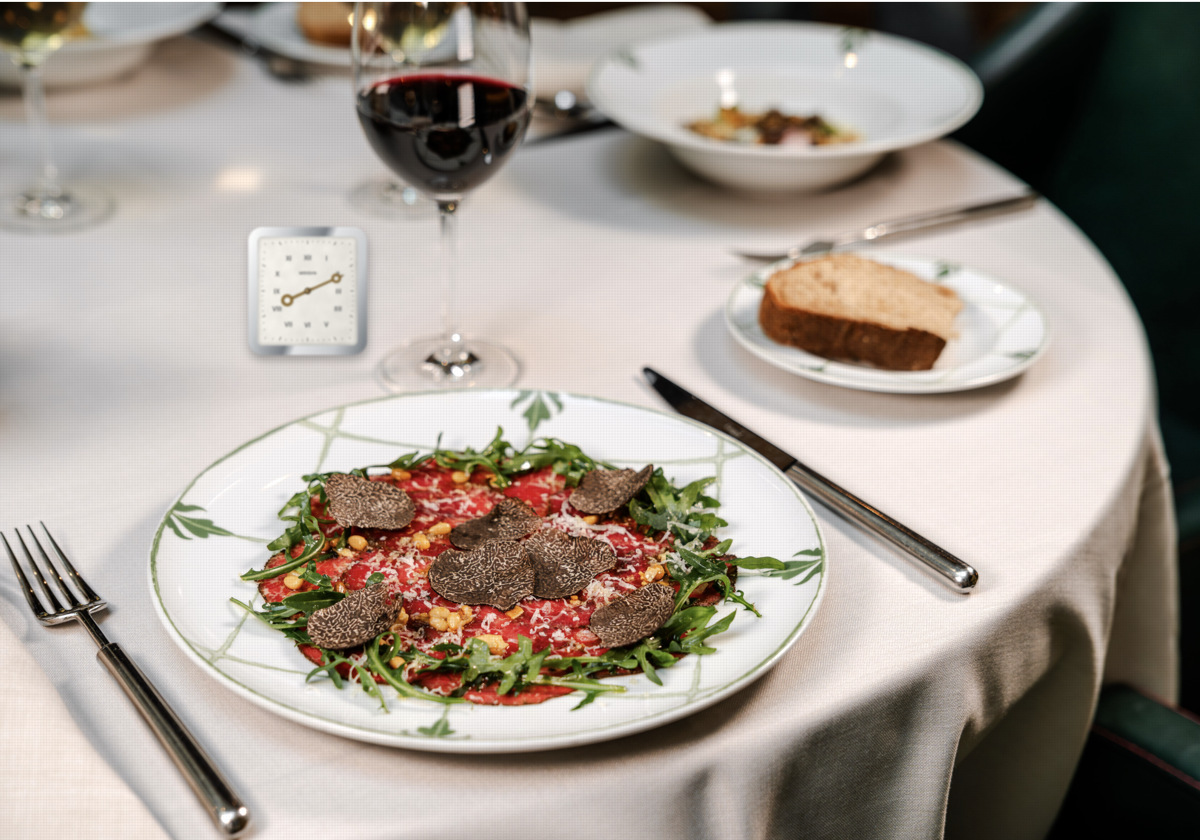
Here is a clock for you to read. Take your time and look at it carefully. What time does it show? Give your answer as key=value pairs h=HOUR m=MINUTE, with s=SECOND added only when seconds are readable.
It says h=8 m=11
